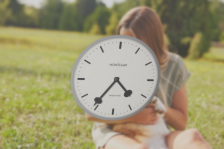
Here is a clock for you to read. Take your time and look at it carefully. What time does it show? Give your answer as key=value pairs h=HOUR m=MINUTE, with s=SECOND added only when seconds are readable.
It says h=4 m=36
